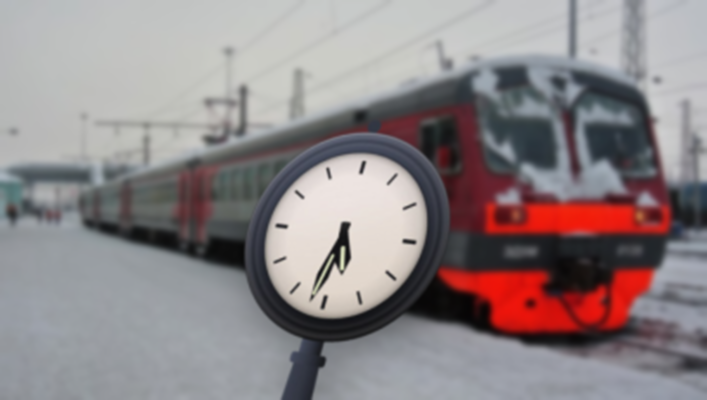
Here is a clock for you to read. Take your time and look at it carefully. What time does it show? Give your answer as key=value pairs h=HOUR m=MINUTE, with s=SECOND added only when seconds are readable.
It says h=5 m=32
